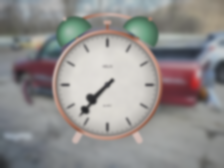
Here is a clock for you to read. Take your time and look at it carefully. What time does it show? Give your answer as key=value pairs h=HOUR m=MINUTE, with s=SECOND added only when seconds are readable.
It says h=7 m=37
